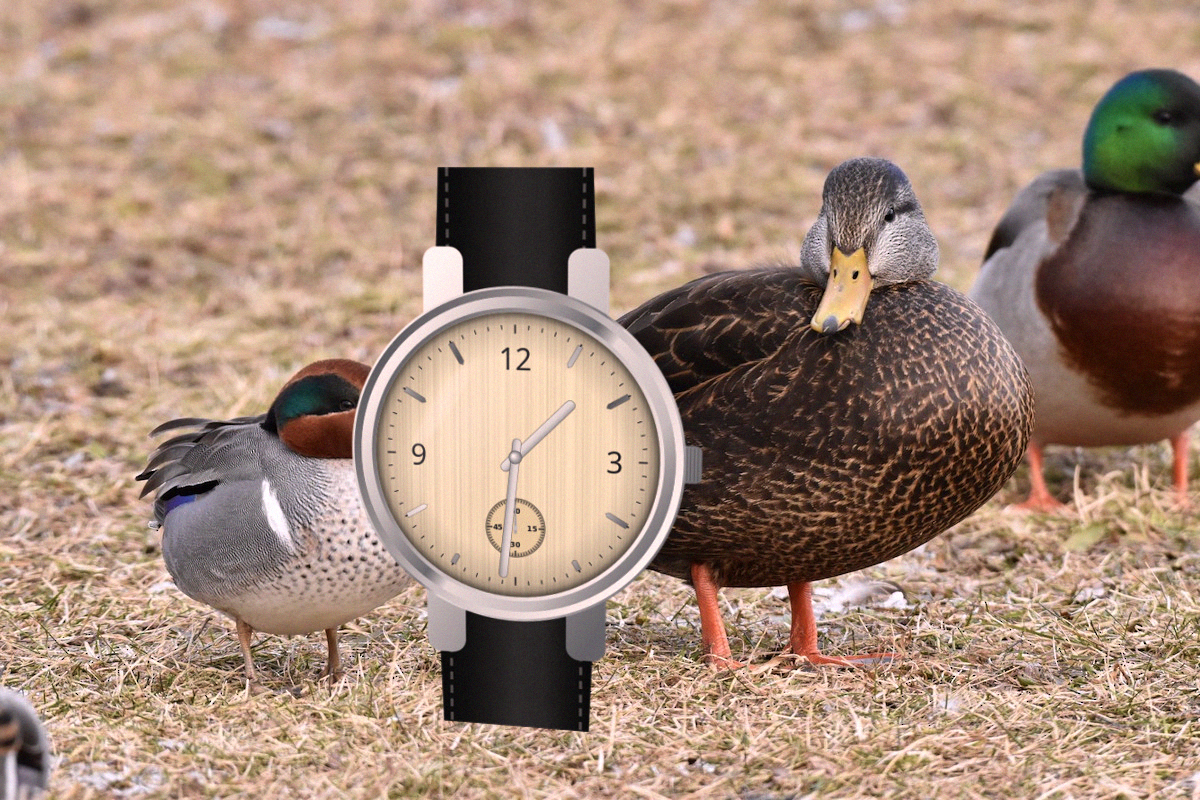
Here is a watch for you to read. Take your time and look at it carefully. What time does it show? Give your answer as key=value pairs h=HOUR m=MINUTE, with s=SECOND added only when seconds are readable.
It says h=1 m=31
